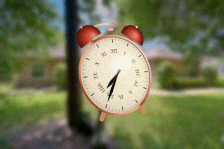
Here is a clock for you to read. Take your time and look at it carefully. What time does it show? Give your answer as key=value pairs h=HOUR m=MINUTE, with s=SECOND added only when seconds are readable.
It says h=7 m=35
